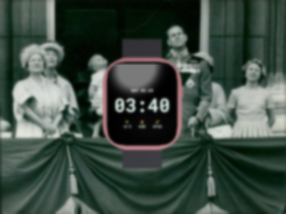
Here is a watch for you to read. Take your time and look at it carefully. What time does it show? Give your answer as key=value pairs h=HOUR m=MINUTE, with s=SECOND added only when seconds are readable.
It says h=3 m=40
